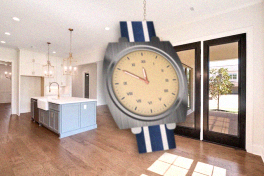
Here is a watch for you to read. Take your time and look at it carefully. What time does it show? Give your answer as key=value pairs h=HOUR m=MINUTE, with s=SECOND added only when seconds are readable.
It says h=11 m=50
